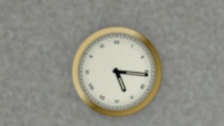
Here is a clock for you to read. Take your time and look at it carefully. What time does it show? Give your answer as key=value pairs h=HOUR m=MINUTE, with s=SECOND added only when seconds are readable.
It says h=5 m=16
